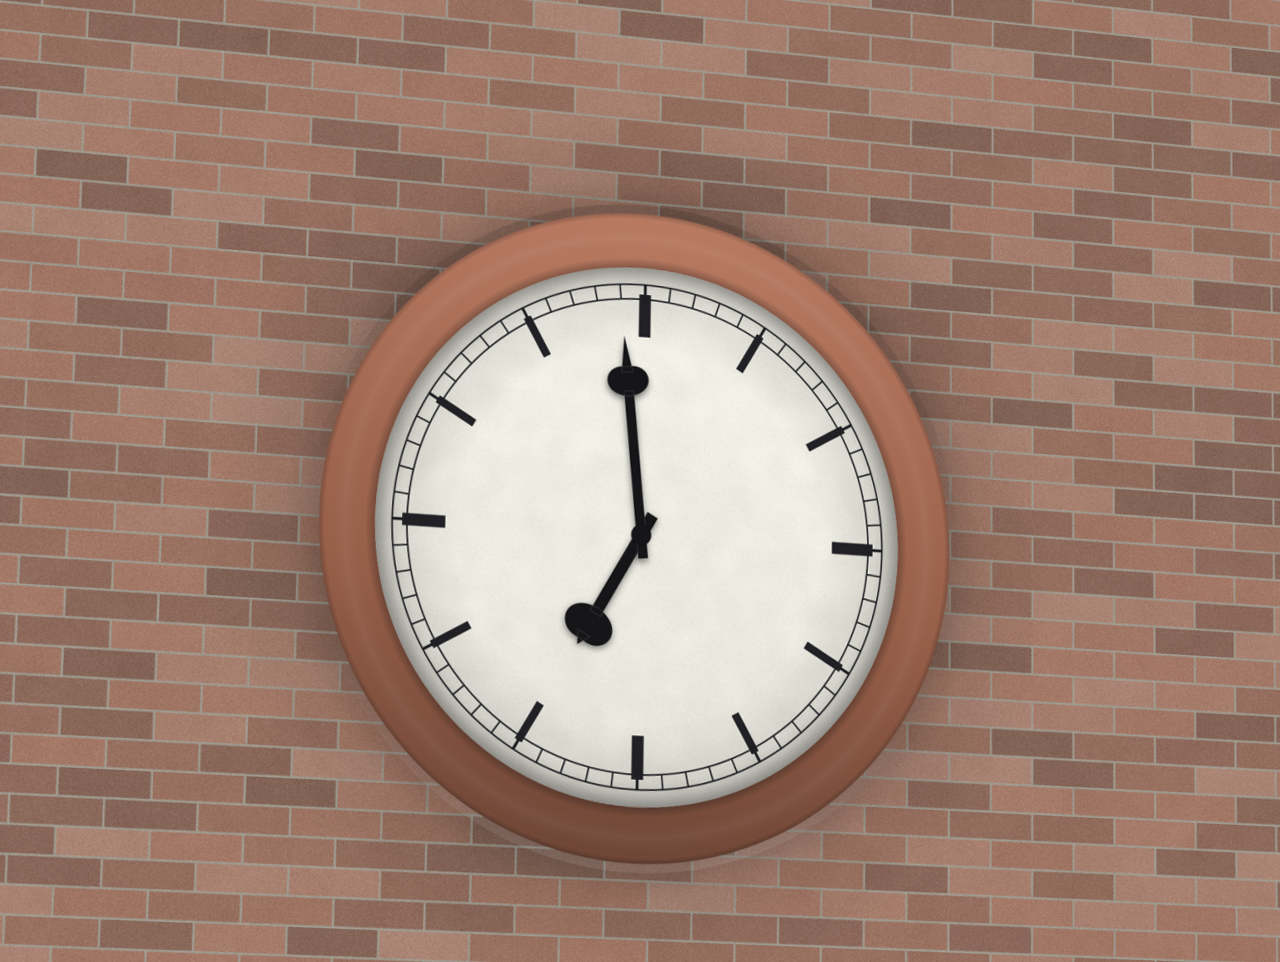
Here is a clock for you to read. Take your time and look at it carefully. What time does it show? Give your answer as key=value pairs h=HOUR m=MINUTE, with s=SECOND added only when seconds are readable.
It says h=6 m=59
